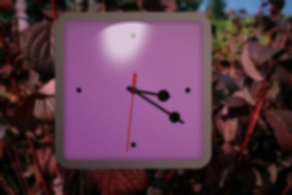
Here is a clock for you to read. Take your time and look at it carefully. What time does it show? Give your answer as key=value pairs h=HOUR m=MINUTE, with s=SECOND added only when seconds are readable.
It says h=3 m=20 s=31
